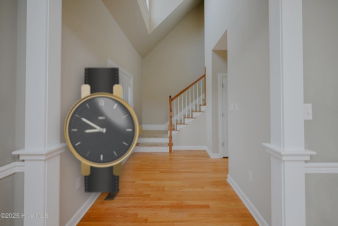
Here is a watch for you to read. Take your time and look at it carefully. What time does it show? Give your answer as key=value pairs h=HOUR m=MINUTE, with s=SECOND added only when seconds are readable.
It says h=8 m=50
